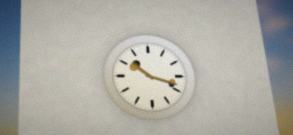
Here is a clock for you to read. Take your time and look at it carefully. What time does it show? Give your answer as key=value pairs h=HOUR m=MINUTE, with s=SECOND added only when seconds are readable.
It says h=10 m=18
